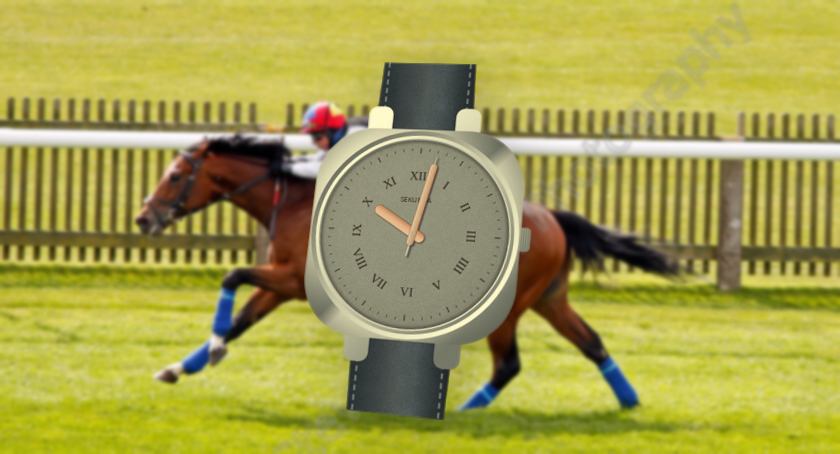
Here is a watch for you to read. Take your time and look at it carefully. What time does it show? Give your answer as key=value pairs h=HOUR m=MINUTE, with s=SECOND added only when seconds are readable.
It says h=10 m=2 s=2
